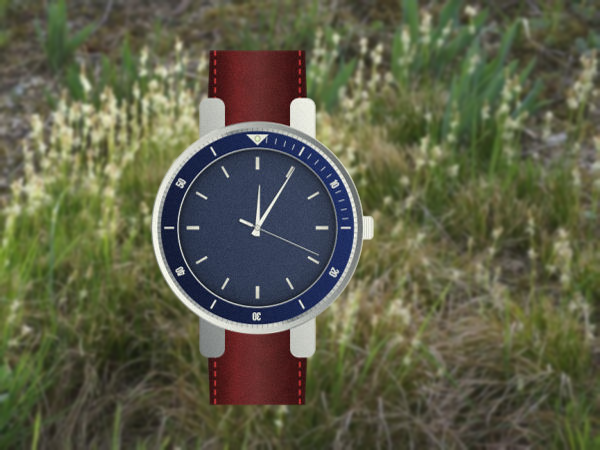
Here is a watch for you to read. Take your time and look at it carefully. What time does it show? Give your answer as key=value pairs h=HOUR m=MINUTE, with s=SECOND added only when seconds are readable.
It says h=12 m=5 s=19
